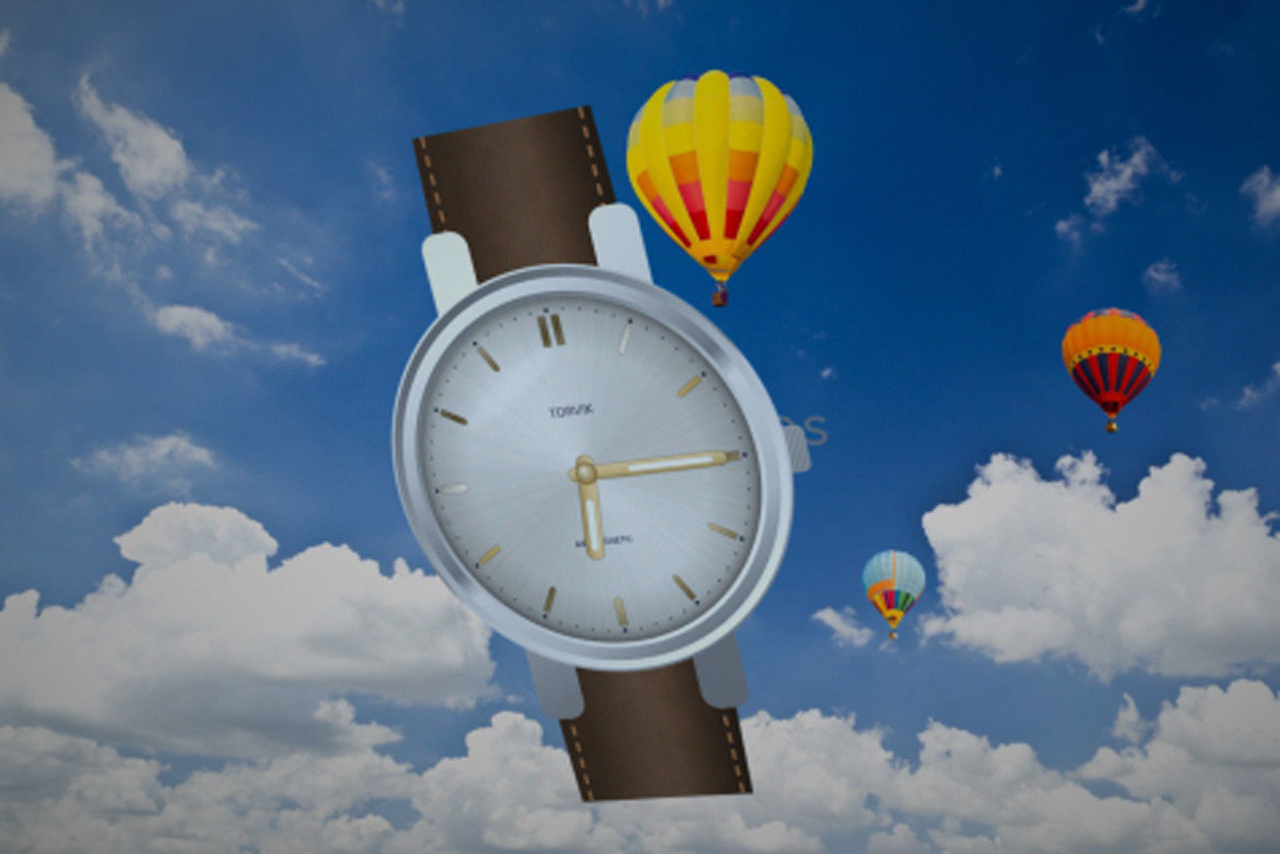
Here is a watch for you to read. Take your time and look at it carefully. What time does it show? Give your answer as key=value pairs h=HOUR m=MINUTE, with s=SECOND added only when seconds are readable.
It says h=6 m=15
